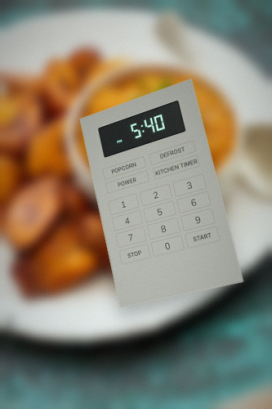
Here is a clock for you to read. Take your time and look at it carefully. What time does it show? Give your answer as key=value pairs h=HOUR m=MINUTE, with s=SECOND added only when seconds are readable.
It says h=5 m=40
